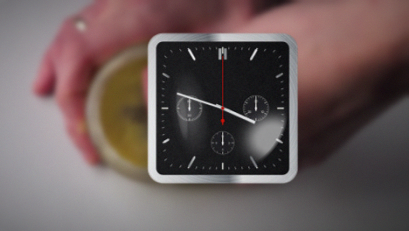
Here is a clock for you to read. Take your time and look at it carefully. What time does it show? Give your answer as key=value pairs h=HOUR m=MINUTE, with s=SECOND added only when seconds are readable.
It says h=3 m=48
